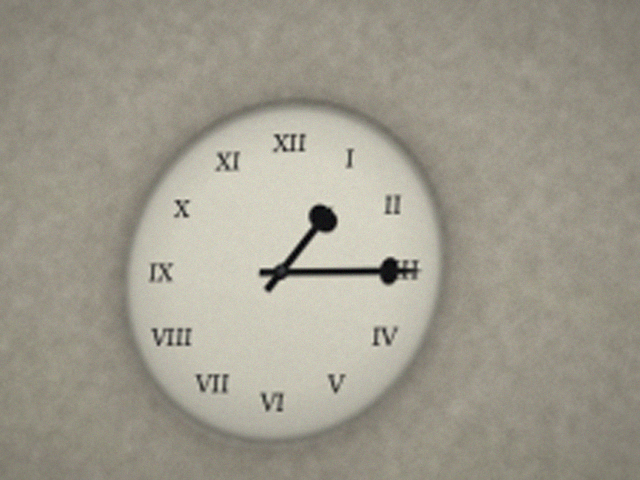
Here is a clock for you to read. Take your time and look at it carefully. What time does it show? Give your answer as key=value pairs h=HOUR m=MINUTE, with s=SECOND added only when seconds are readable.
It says h=1 m=15
